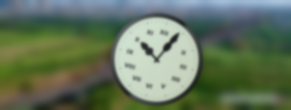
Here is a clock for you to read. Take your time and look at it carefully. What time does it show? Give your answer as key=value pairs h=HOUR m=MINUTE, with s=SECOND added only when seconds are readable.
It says h=10 m=4
